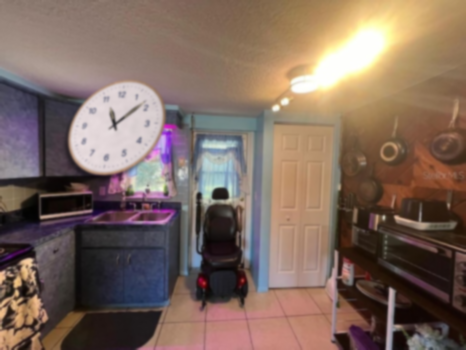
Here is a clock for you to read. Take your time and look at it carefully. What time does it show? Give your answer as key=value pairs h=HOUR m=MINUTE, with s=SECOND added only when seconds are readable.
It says h=11 m=8
